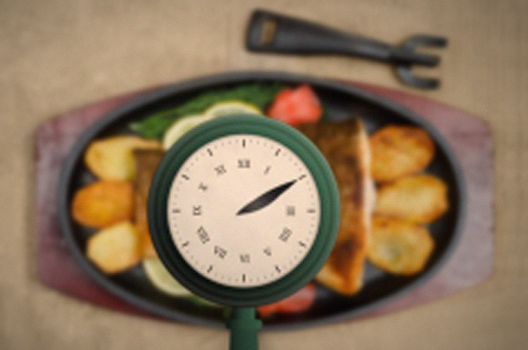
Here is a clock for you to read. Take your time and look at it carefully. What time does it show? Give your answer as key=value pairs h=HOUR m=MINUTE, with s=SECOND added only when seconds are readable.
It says h=2 m=10
